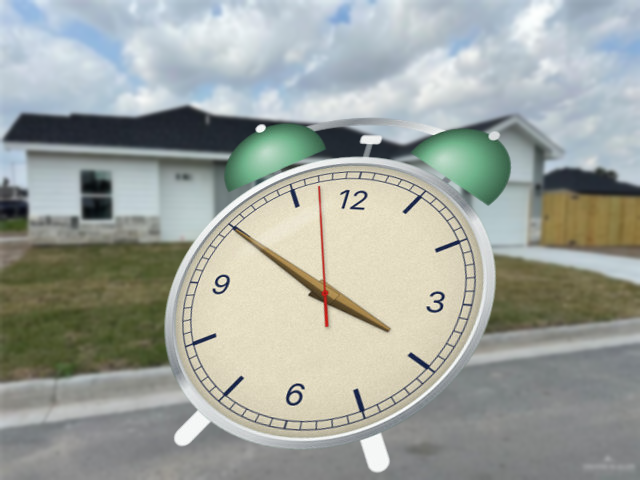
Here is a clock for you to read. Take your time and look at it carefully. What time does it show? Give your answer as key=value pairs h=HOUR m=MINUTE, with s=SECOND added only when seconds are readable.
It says h=3 m=49 s=57
